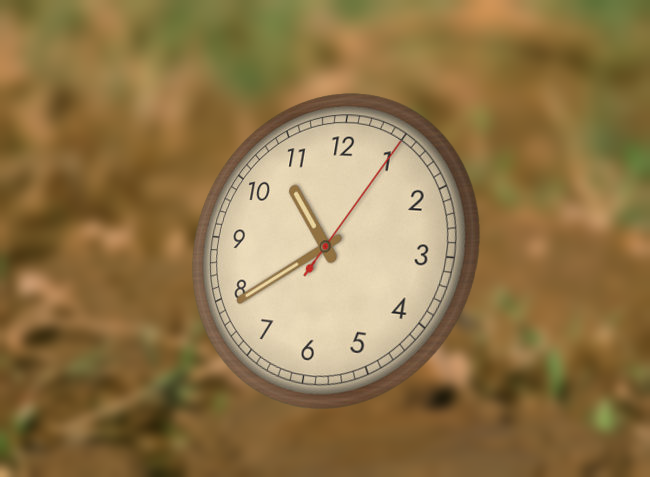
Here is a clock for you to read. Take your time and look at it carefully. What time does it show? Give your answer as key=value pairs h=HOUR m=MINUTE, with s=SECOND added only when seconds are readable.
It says h=10 m=39 s=5
